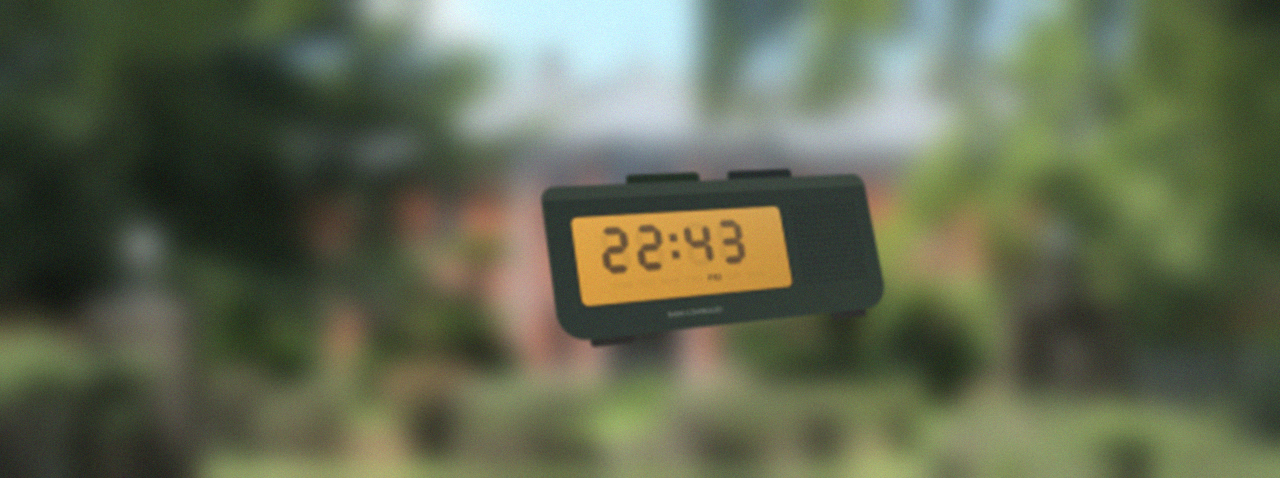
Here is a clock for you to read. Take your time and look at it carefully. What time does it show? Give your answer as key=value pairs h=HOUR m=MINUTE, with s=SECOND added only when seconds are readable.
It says h=22 m=43
